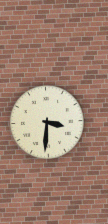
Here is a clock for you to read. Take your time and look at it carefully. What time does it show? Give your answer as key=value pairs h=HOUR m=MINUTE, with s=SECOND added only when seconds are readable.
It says h=3 m=31
